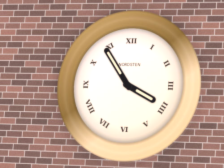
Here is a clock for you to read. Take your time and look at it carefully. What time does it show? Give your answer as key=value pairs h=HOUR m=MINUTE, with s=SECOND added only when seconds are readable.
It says h=3 m=54
